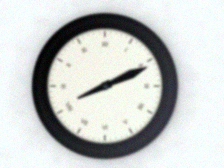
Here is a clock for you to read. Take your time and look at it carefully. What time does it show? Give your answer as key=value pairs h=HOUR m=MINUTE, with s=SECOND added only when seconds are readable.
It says h=8 m=11
